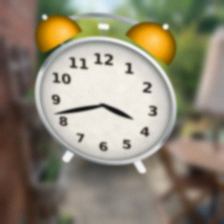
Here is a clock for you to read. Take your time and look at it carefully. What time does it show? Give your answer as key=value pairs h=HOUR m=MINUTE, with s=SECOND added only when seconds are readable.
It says h=3 m=42
